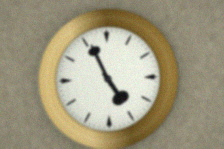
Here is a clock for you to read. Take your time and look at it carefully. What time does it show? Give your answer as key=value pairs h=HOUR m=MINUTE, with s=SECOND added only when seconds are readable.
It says h=4 m=56
